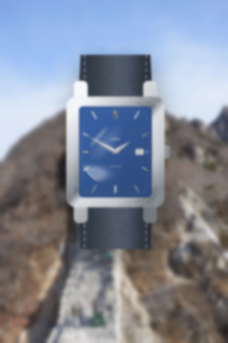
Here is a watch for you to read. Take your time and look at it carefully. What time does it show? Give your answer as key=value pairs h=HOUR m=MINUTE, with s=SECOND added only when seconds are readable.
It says h=1 m=50
